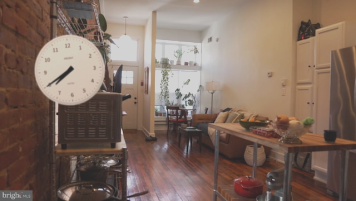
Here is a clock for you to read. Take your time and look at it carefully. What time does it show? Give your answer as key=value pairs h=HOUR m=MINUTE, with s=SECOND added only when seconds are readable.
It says h=7 m=40
